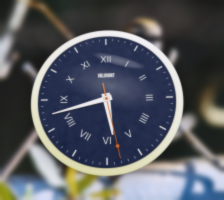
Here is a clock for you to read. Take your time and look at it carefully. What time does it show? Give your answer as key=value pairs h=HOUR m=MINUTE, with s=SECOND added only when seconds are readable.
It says h=5 m=42 s=28
